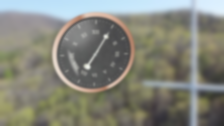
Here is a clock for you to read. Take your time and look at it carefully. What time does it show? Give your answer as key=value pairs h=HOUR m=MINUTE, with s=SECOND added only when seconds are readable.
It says h=7 m=5
